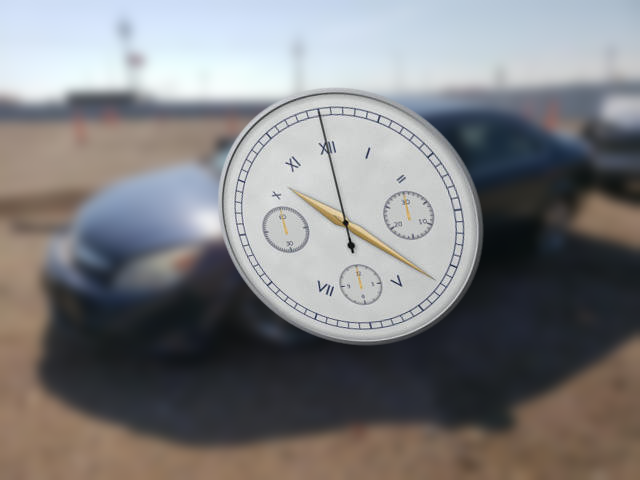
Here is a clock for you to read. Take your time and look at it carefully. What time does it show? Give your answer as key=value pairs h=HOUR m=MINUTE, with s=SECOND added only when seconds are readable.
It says h=10 m=22
